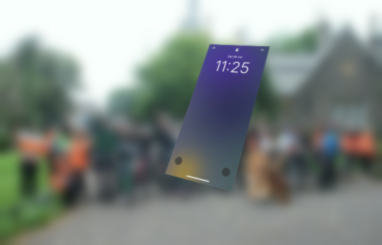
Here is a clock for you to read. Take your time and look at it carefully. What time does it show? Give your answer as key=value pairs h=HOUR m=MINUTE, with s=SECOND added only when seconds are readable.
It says h=11 m=25
